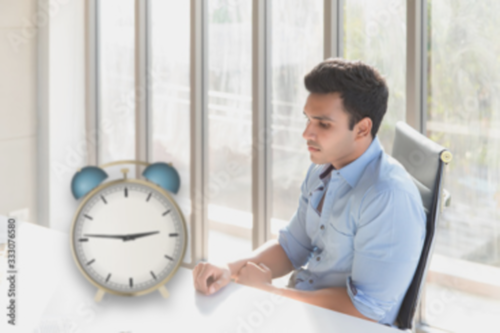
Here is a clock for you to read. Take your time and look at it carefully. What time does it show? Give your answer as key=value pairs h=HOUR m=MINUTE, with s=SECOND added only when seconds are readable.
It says h=2 m=46
